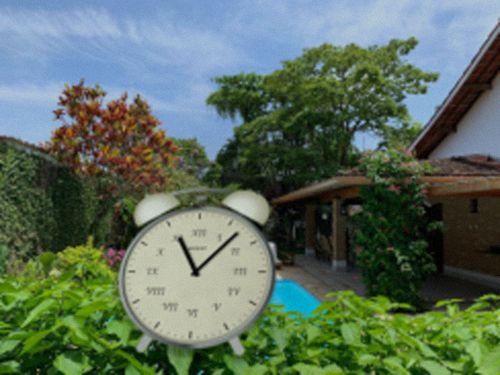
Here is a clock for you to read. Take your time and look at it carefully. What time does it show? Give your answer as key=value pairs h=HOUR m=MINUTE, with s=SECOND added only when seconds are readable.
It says h=11 m=7
